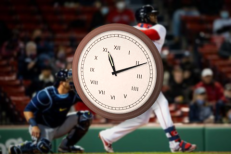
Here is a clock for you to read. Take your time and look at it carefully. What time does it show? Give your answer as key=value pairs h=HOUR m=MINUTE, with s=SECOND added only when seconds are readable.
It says h=11 m=11
